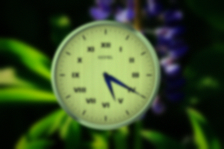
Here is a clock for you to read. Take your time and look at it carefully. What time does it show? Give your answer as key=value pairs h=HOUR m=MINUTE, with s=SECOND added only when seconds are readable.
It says h=5 m=20
